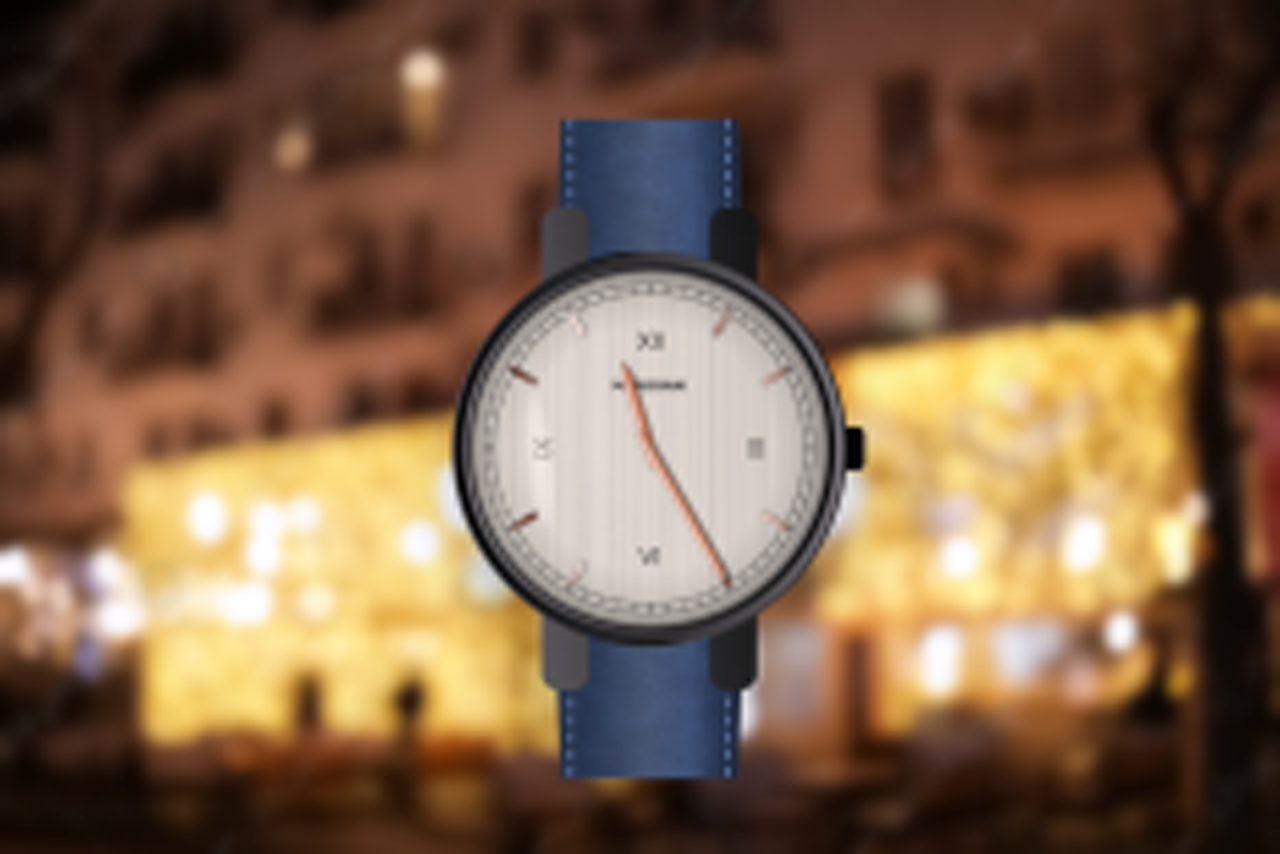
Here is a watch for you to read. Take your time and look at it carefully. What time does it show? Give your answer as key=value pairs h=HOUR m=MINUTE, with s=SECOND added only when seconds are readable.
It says h=11 m=25
